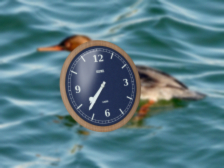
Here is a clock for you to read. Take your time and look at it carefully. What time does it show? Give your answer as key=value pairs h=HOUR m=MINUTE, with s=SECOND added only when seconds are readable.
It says h=7 m=37
